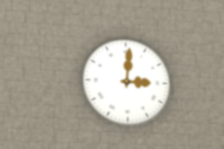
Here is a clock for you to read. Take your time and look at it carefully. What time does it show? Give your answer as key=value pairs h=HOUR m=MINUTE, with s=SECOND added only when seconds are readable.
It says h=3 m=1
